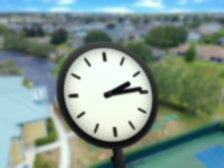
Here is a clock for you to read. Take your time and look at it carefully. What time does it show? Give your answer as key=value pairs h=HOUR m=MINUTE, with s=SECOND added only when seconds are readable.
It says h=2 m=14
